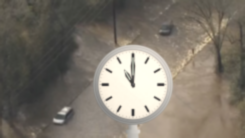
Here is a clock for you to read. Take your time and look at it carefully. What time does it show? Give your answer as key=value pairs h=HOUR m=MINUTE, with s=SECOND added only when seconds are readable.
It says h=11 m=0
